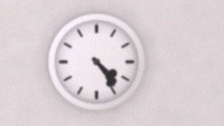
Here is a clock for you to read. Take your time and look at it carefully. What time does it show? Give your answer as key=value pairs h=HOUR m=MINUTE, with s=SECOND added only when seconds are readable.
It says h=4 m=24
